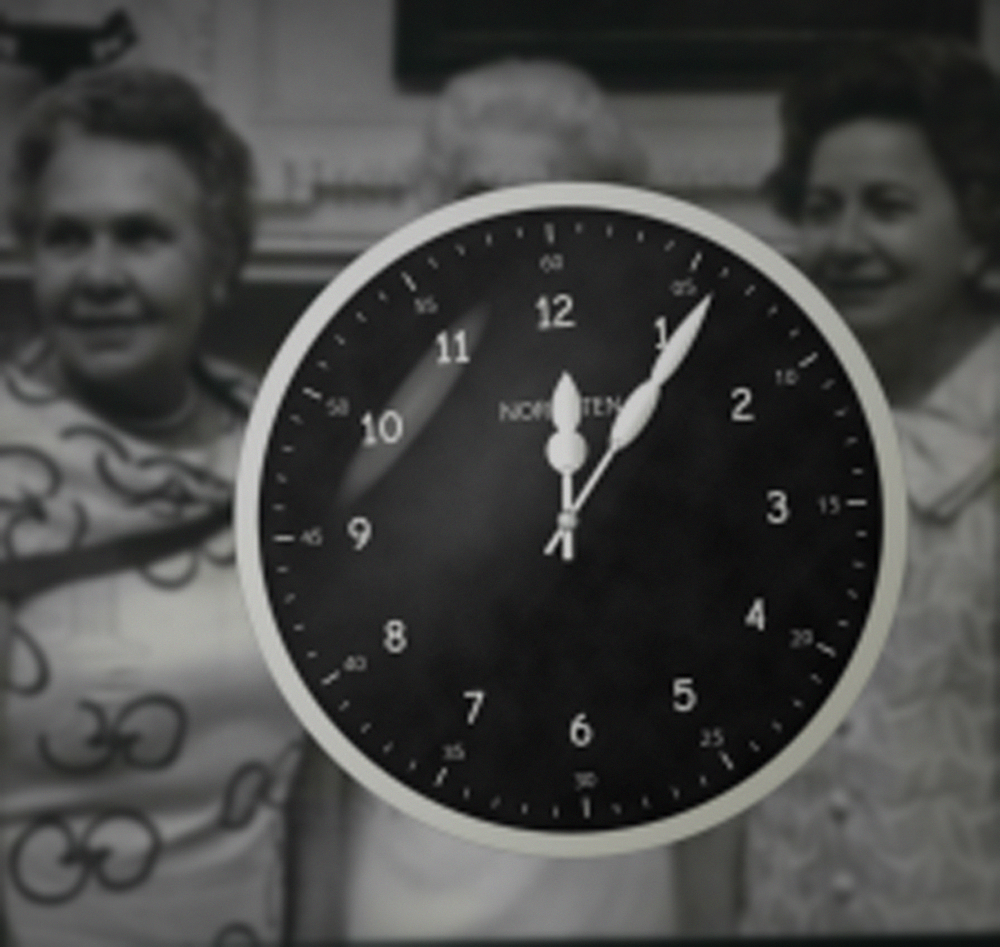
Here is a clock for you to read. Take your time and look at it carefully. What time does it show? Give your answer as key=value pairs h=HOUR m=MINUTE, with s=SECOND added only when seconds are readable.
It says h=12 m=6
